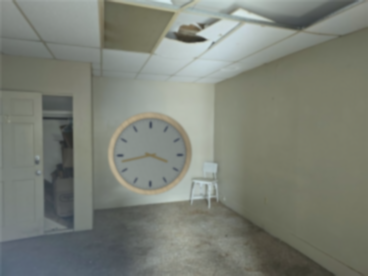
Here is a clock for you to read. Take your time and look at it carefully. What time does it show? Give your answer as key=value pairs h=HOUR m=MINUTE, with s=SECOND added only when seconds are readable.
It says h=3 m=43
